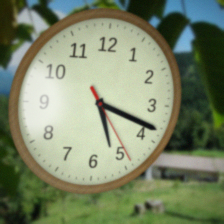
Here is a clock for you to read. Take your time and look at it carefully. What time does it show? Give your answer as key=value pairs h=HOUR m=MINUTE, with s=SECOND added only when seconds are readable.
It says h=5 m=18 s=24
